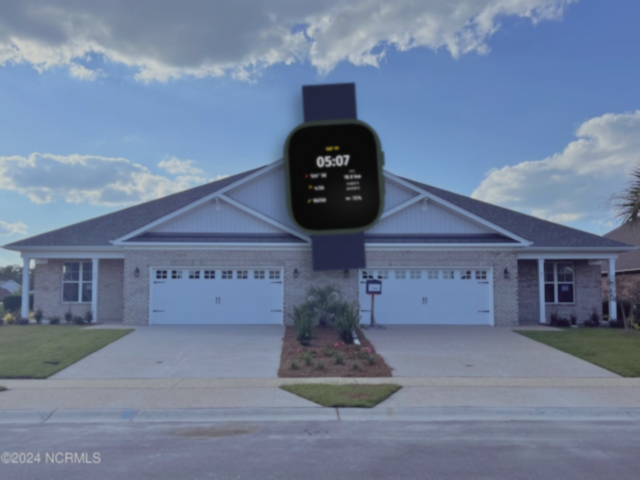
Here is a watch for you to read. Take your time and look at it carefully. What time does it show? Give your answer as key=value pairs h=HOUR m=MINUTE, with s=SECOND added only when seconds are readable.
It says h=5 m=7
